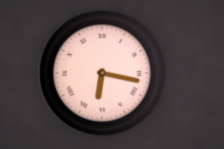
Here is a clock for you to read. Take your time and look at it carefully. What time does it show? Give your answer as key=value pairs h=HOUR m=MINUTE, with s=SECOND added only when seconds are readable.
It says h=6 m=17
